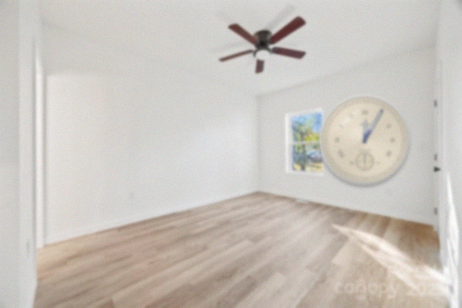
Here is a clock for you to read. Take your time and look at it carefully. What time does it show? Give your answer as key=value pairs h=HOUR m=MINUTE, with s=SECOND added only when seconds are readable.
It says h=12 m=5
